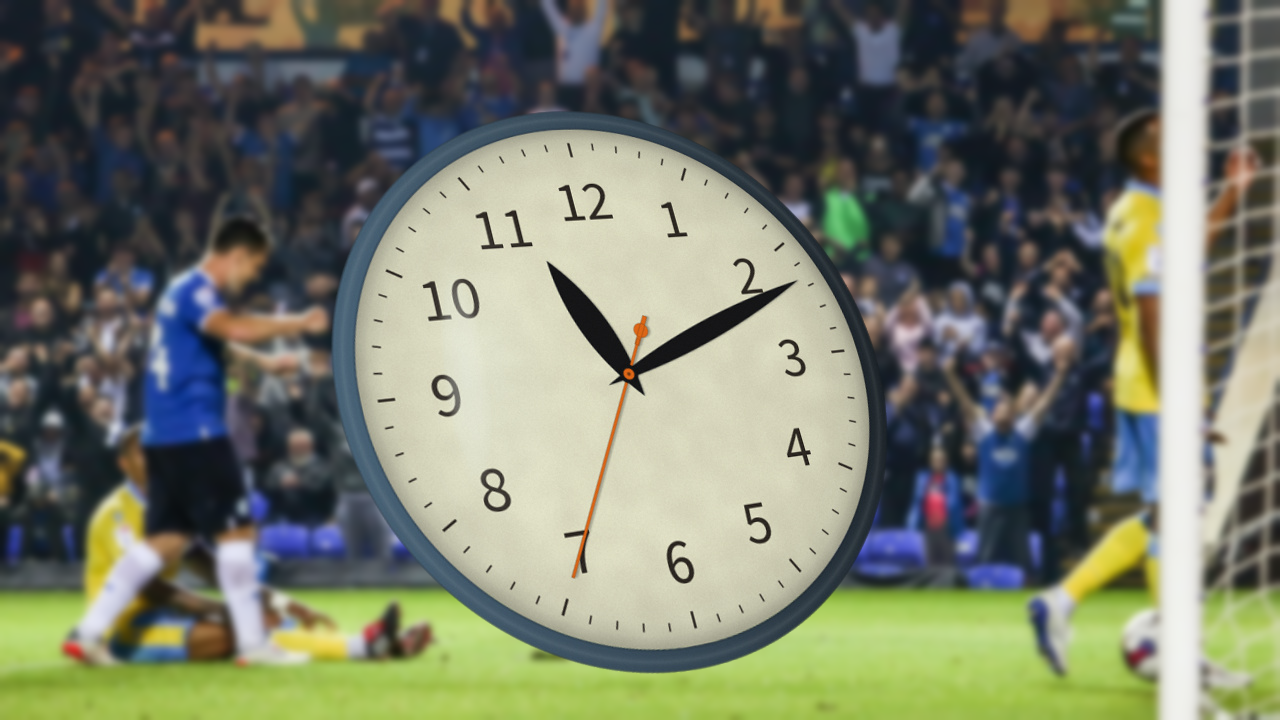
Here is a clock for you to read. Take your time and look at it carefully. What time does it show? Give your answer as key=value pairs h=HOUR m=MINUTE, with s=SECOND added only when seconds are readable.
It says h=11 m=11 s=35
